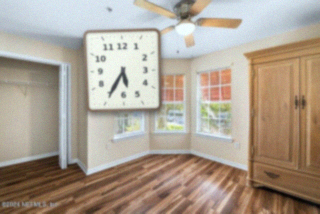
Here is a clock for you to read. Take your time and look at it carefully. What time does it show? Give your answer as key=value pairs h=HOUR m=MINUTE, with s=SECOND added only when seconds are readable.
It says h=5 m=35
